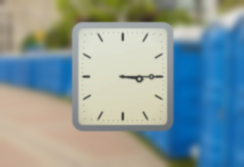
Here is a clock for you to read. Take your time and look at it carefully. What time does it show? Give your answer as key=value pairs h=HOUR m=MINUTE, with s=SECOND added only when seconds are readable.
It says h=3 m=15
